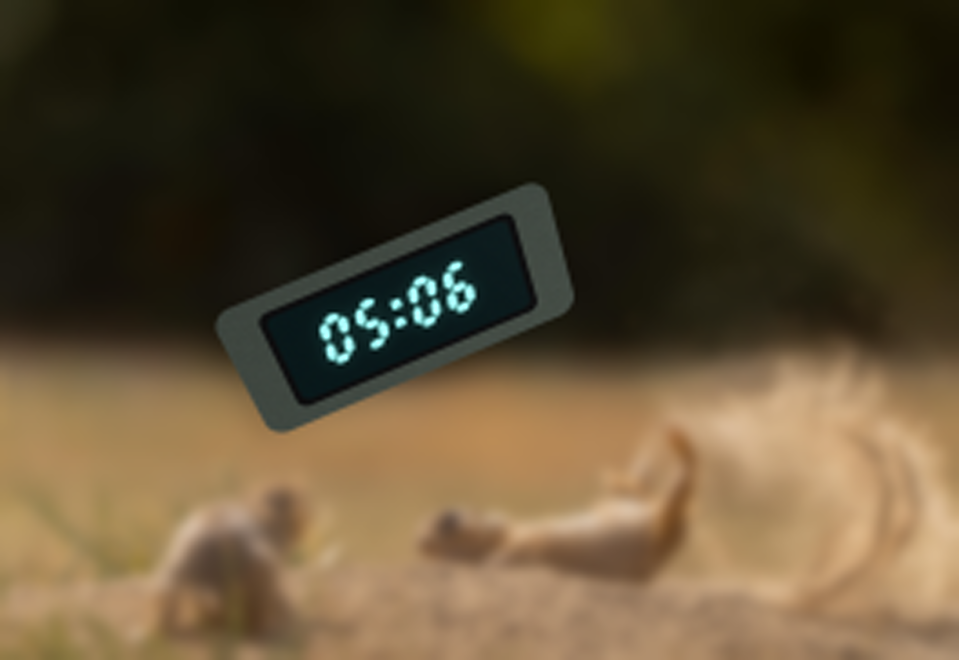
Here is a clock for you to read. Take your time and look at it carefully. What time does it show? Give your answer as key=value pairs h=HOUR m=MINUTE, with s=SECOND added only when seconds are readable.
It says h=5 m=6
